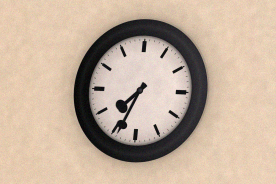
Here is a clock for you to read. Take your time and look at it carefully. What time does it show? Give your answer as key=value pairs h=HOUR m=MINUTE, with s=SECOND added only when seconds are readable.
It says h=7 m=34
